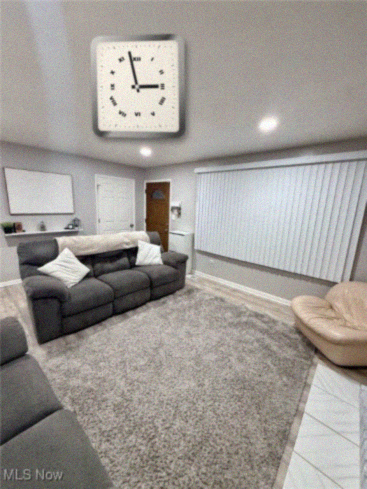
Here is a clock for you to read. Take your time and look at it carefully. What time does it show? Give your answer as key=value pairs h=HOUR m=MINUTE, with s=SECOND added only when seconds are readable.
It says h=2 m=58
